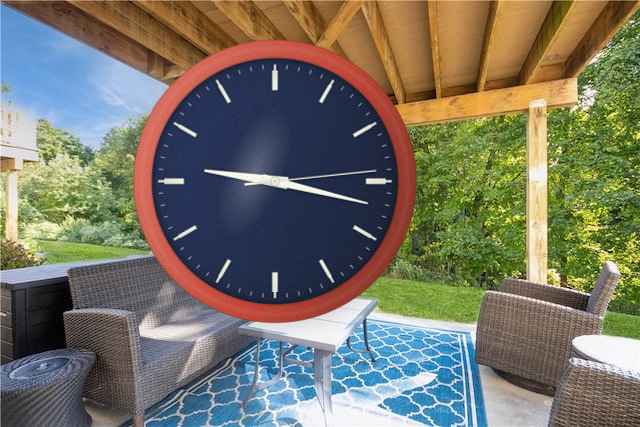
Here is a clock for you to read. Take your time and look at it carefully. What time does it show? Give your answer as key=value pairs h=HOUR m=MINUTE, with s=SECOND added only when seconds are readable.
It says h=9 m=17 s=14
